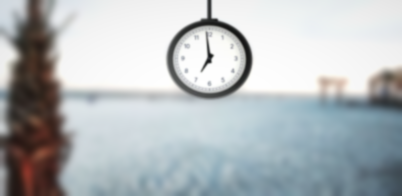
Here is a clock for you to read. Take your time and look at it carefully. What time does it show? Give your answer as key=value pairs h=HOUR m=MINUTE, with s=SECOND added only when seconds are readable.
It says h=6 m=59
